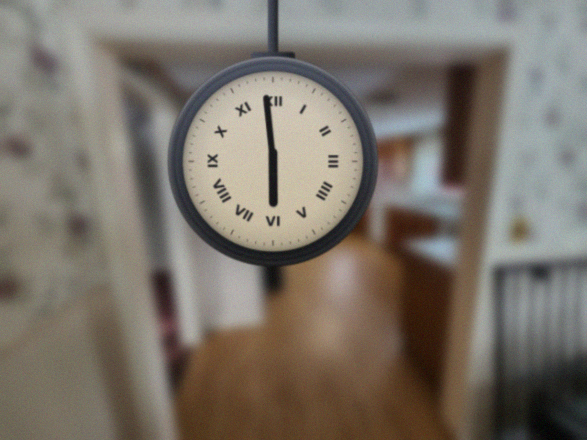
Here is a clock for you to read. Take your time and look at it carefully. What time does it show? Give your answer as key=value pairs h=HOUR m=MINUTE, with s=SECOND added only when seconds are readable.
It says h=5 m=59
